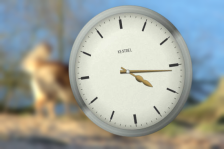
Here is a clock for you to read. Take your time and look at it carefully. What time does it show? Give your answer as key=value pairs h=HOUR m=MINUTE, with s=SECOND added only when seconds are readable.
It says h=4 m=16
